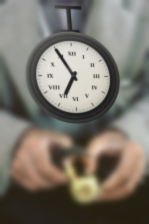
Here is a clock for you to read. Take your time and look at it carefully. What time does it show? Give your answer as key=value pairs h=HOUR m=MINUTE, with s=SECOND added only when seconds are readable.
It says h=6 m=55
